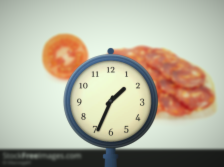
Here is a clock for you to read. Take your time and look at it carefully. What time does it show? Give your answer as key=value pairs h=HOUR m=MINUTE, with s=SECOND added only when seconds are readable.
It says h=1 m=34
